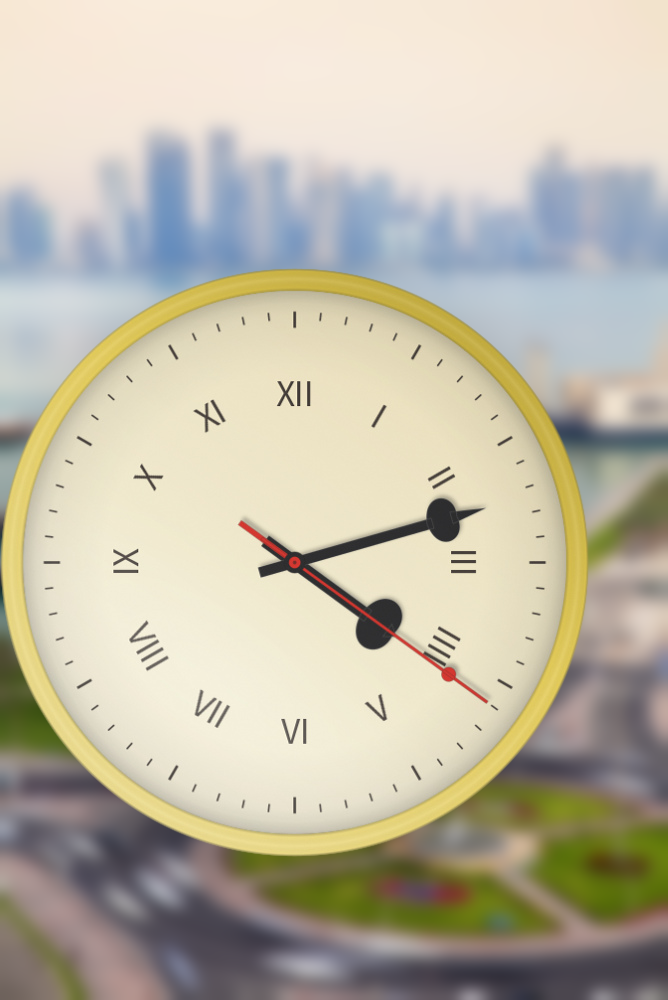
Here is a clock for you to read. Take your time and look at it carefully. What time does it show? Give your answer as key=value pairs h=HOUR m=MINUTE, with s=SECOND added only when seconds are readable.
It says h=4 m=12 s=21
